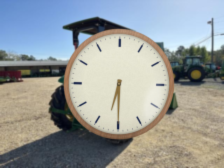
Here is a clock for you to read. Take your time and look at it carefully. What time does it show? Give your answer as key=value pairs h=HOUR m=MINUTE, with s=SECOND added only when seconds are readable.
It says h=6 m=30
